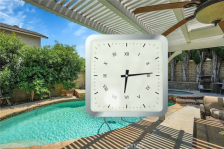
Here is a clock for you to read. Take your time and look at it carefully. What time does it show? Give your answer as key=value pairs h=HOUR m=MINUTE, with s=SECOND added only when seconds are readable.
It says h=6 m=14
